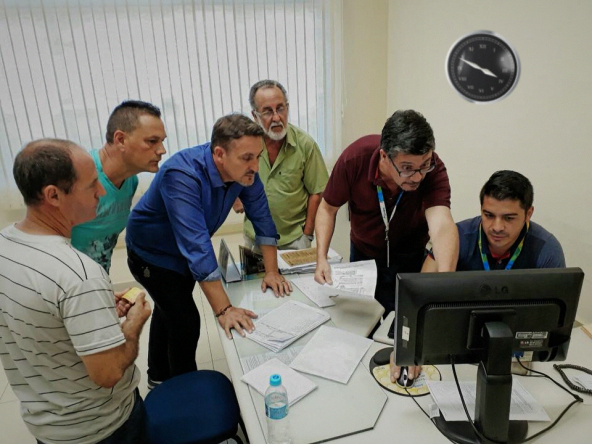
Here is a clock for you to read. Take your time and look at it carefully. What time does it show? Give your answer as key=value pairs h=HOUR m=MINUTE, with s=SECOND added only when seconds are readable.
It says h=3 m=49
